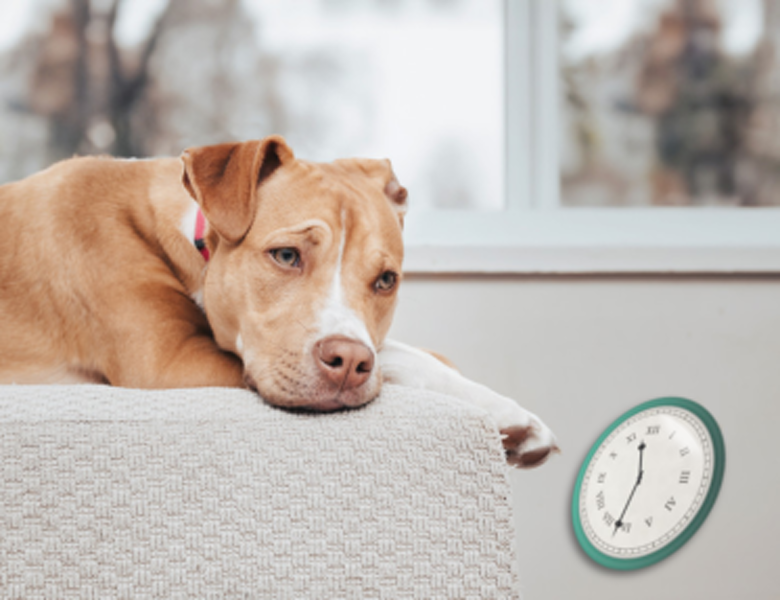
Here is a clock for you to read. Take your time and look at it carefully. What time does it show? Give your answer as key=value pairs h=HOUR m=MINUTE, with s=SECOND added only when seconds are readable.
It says h=11 m=32
